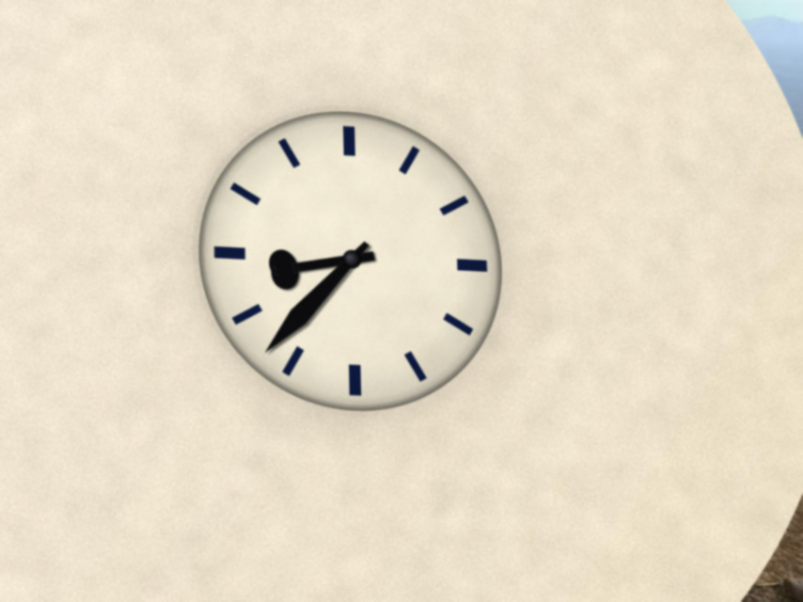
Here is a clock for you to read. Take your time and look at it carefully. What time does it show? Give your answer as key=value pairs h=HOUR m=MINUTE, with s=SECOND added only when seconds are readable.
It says h=8 m=37
